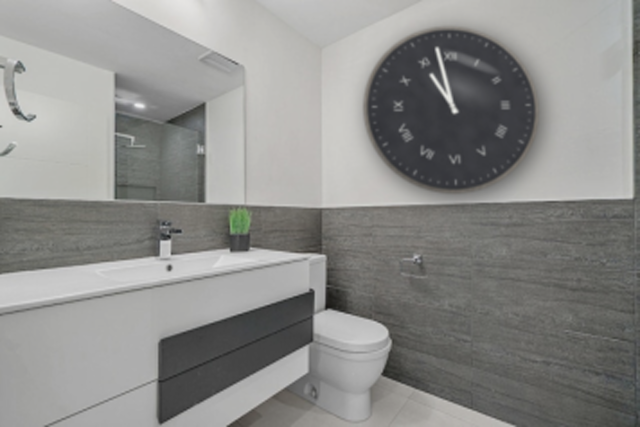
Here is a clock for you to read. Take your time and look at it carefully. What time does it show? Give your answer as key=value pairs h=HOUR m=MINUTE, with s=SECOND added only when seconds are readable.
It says h=10 m=58
